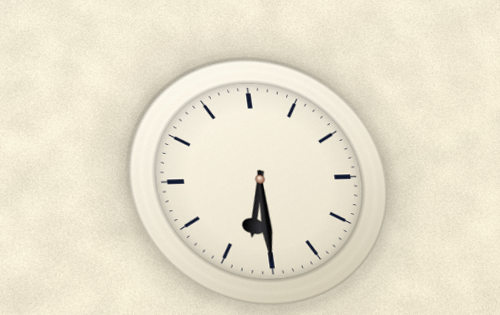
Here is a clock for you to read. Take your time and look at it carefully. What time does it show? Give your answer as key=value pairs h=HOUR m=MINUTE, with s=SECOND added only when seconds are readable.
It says h=6 m=30
